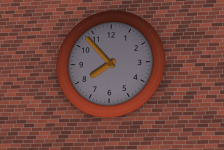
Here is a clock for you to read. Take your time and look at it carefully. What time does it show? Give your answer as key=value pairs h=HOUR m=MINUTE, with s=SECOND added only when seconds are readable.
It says h=7 m=53
